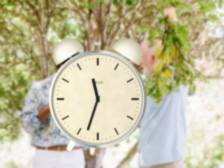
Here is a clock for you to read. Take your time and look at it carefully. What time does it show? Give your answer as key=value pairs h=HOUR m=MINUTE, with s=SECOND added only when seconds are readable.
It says h=11 m=33
